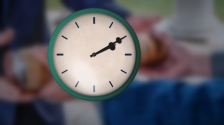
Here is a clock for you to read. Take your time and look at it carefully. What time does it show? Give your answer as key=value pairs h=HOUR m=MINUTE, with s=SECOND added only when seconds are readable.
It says h=2 m=10
